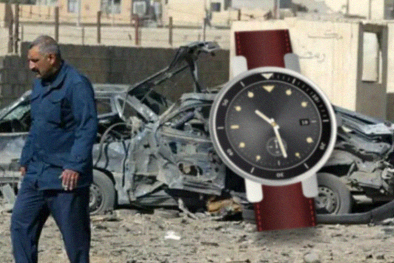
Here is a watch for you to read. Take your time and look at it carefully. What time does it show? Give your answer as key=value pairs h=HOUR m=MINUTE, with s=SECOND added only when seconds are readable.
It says h=10 m=28
